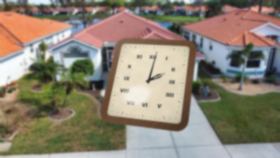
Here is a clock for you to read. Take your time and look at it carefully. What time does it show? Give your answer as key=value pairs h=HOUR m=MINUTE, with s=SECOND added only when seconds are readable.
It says h=2 m=1
